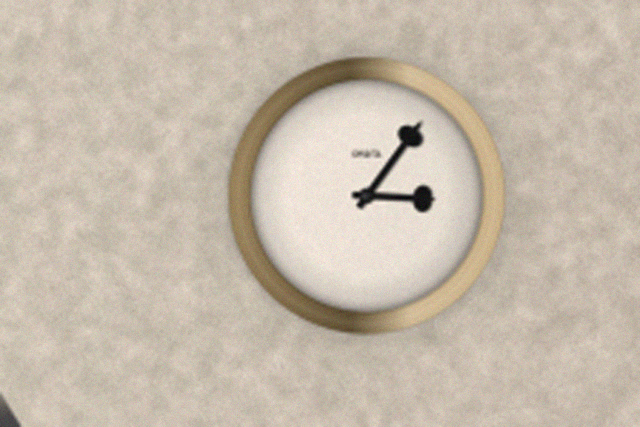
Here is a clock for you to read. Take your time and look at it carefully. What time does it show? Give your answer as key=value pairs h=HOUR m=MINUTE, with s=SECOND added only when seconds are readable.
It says h=3 m=6
